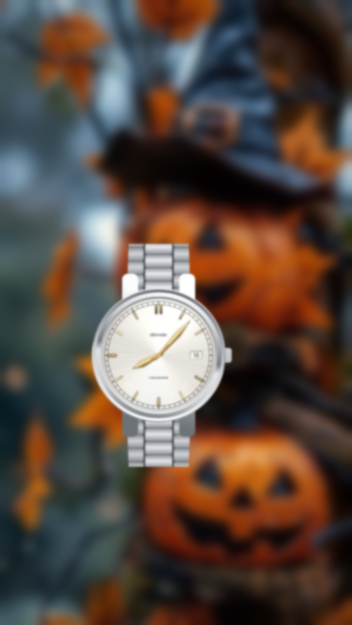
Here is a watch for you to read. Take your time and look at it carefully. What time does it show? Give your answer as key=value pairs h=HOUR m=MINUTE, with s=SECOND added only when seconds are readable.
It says h=8 m=7
